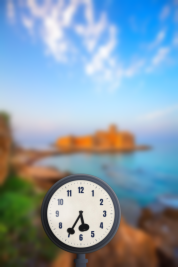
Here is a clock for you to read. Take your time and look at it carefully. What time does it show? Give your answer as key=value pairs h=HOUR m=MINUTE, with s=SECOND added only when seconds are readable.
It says h=5 m=35
